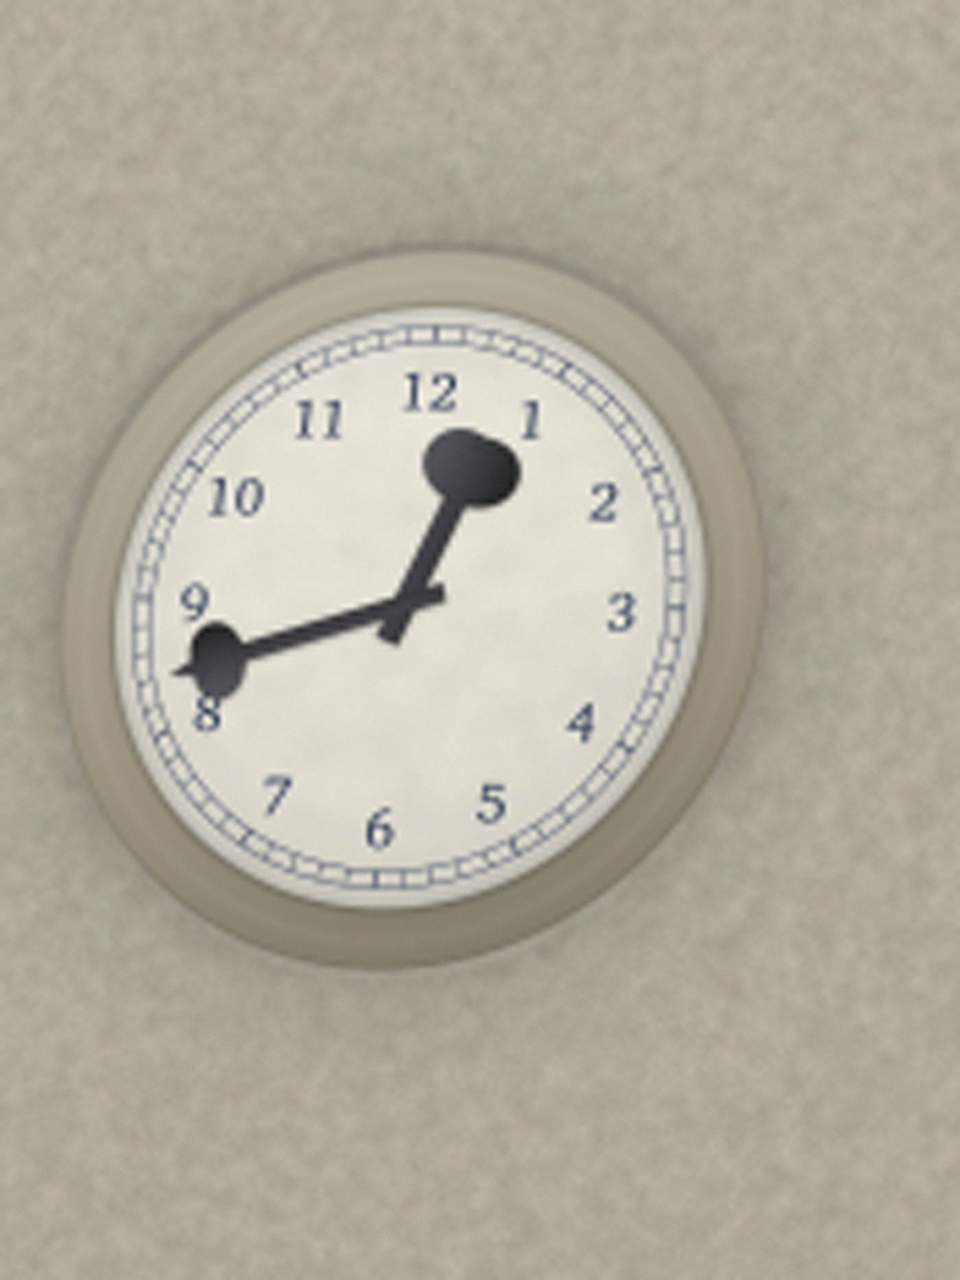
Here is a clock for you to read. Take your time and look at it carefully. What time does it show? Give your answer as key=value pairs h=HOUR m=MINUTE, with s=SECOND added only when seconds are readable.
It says h=12 m=42
